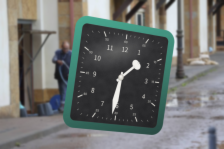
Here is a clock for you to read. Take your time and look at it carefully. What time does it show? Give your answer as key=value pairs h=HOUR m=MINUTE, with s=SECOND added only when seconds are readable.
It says h=1 m=31
